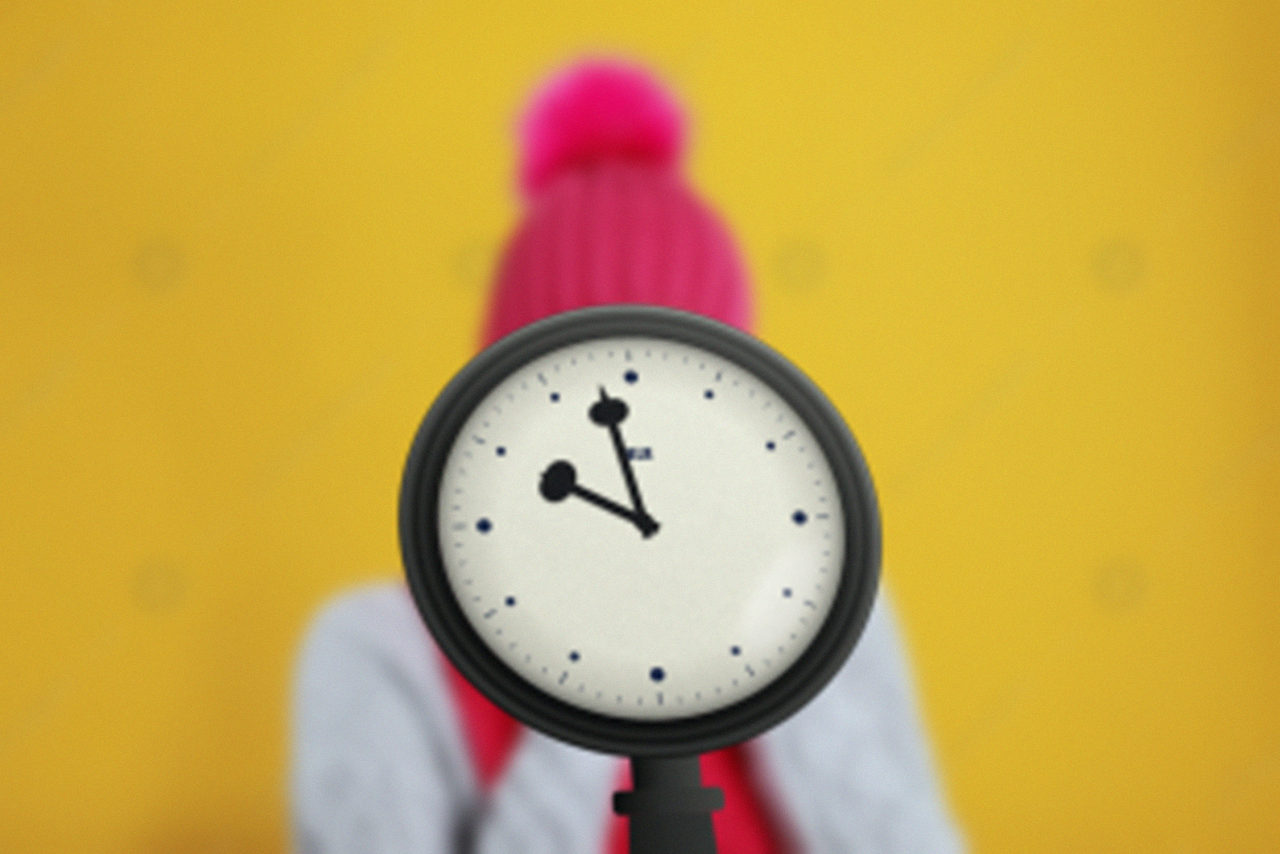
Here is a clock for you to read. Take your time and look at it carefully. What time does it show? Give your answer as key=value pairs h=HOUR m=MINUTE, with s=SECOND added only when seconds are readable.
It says h=9 m=58
